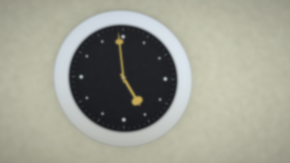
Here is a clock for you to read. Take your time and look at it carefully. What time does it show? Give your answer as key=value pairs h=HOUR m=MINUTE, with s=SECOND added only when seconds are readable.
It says h=4 m=59
